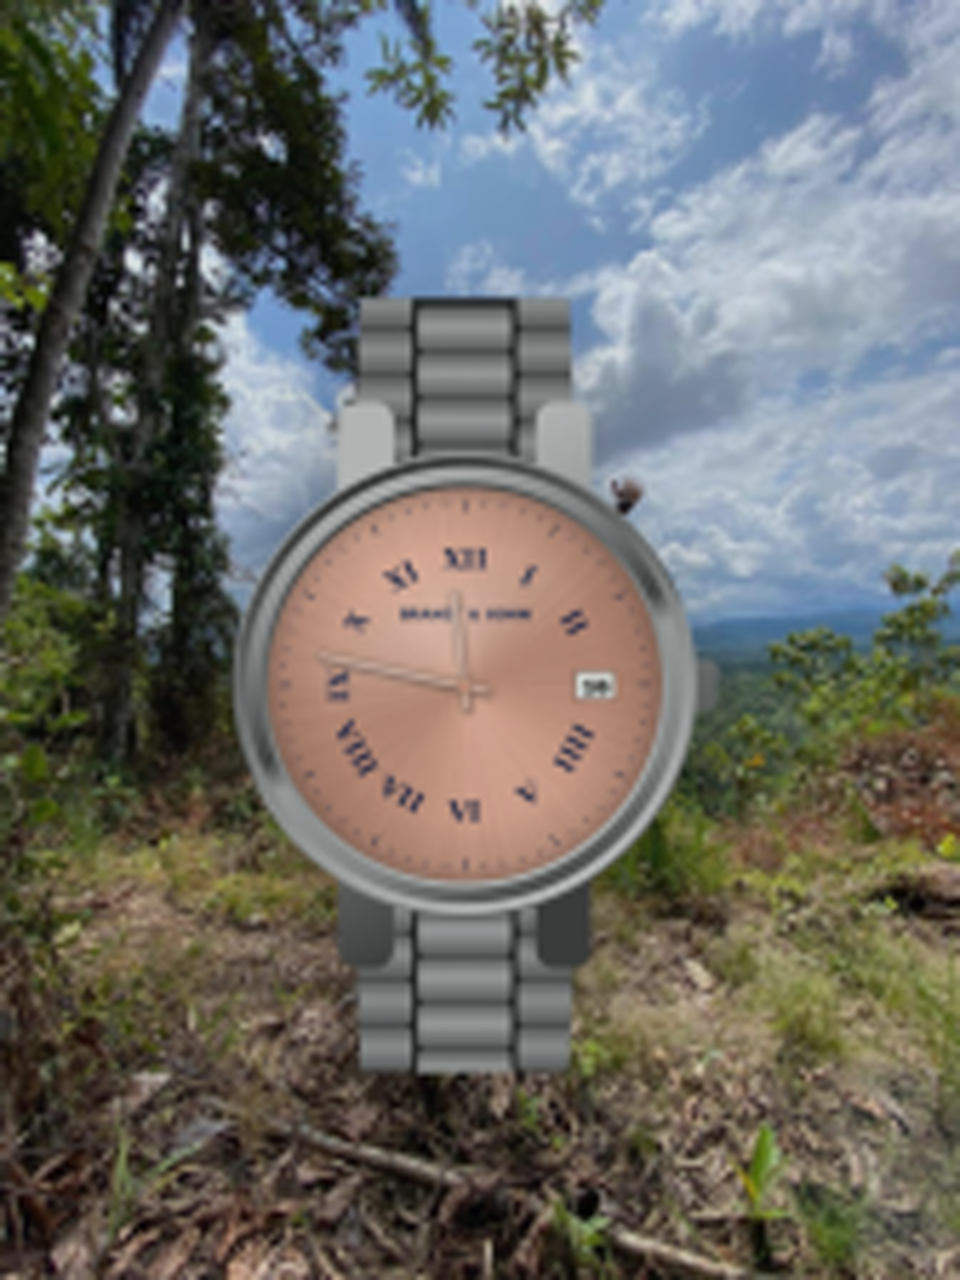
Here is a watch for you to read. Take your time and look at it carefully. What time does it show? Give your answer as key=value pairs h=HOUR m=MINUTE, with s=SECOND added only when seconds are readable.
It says h=11 m=47
